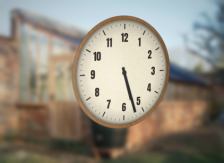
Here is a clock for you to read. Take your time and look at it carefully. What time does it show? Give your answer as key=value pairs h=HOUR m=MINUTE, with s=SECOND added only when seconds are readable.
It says h=5 m=27
